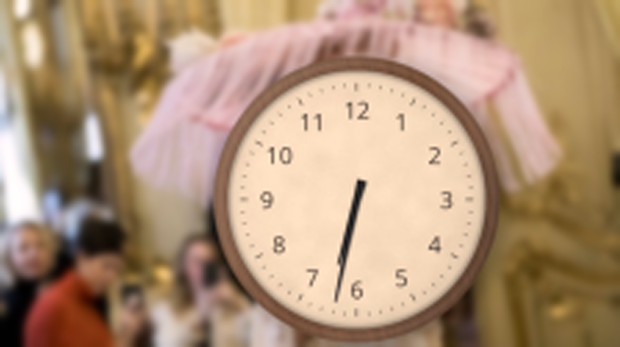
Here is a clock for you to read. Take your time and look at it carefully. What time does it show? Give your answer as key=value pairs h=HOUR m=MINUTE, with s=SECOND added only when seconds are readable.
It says h=6 m=32
